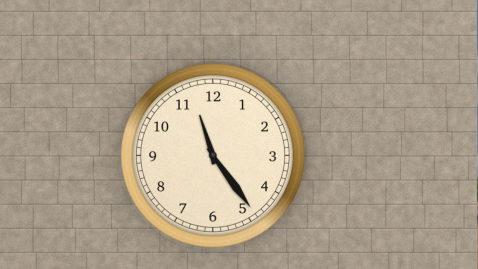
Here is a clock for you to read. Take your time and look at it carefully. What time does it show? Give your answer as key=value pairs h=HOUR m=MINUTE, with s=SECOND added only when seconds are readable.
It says h=11 m=24
